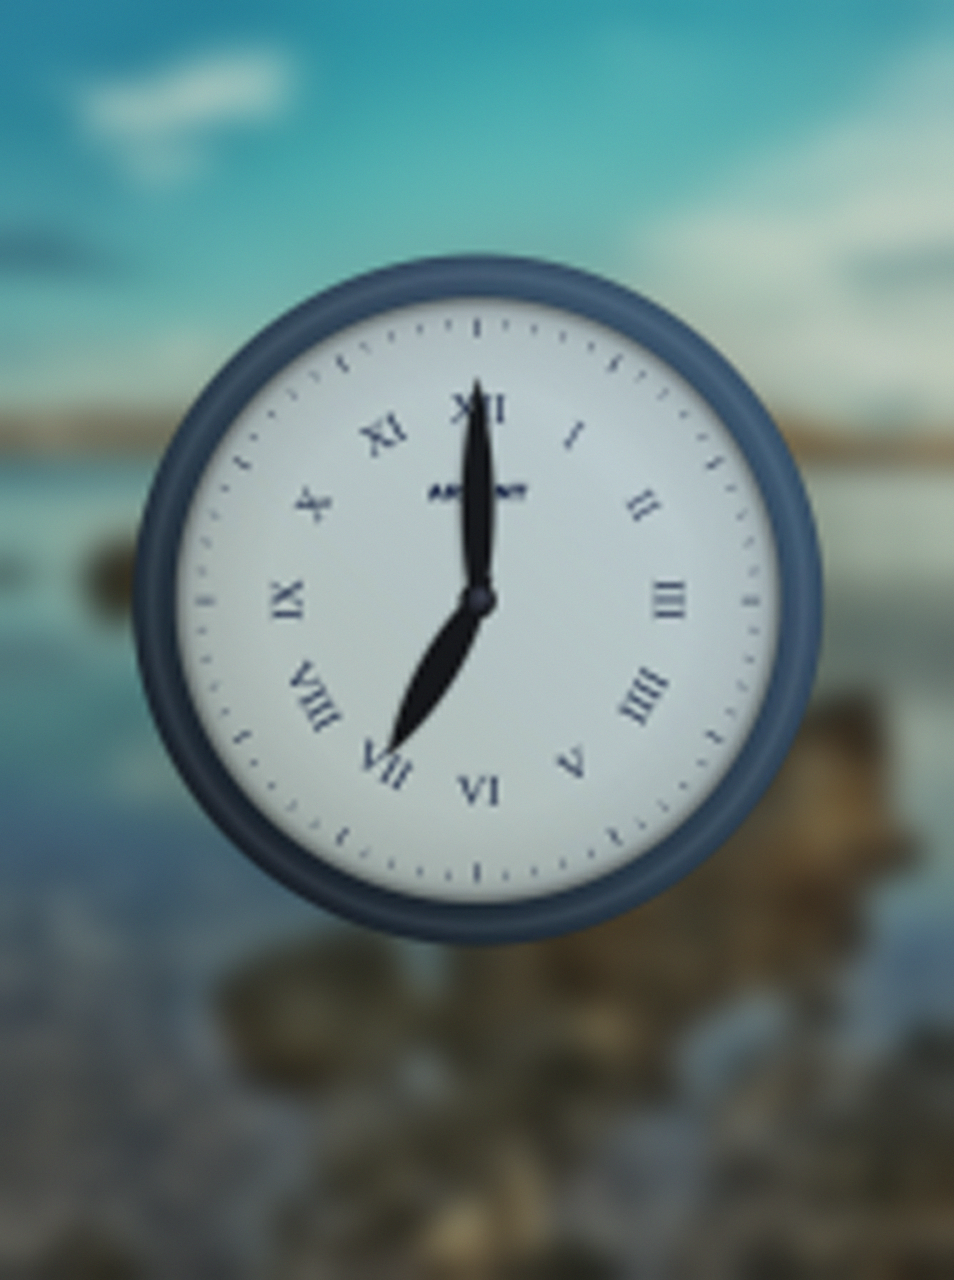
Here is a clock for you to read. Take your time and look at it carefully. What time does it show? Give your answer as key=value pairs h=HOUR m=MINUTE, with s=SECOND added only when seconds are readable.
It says h=7 m=0
